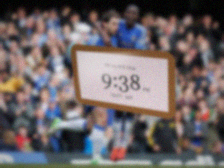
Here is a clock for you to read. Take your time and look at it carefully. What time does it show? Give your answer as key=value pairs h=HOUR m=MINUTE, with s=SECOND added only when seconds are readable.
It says h=9 m=38
